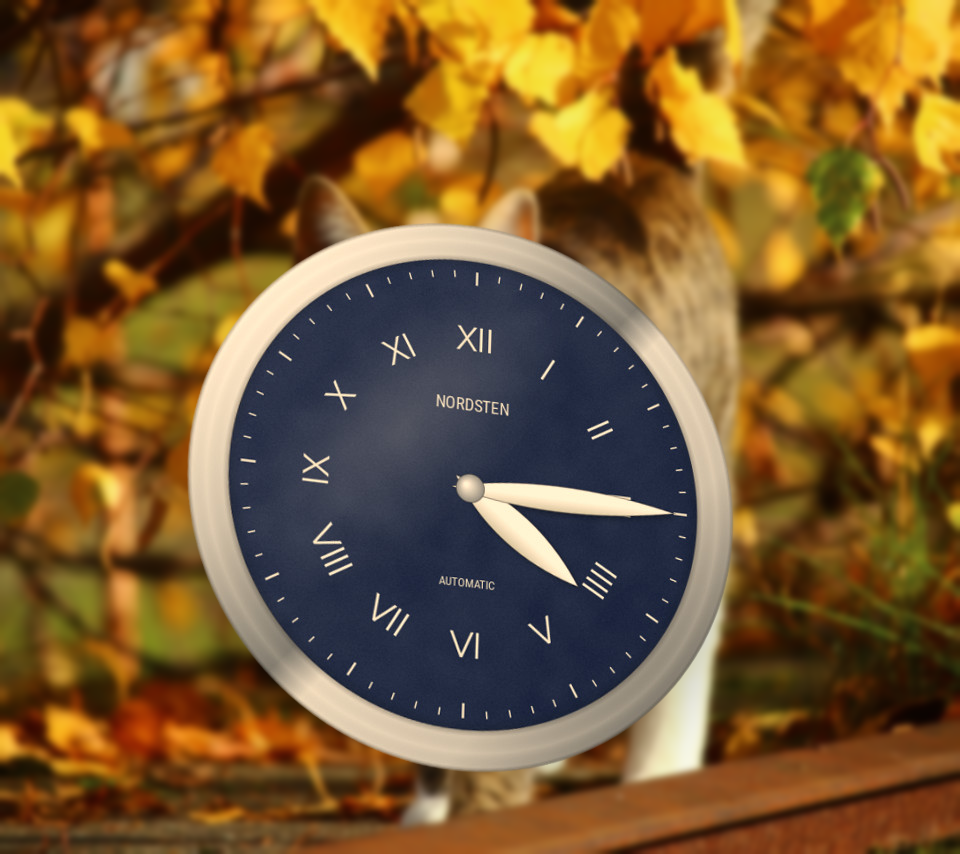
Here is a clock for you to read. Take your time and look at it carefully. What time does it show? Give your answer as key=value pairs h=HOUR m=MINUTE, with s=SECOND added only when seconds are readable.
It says h=4 m=15
